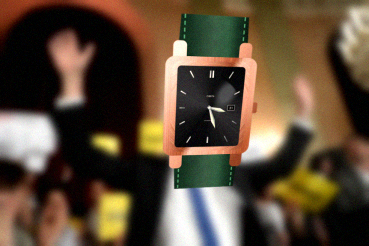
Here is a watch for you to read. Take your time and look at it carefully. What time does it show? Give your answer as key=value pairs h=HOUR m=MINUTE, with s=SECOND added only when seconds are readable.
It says h=3 m=27
